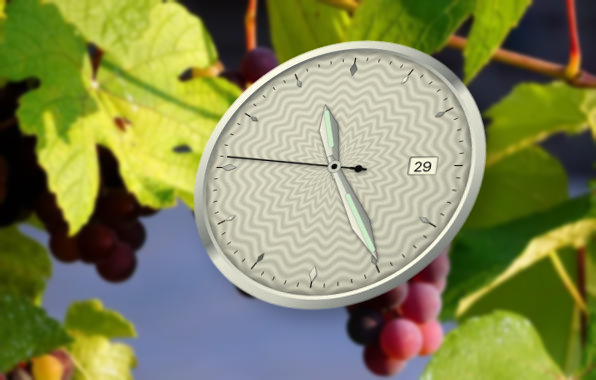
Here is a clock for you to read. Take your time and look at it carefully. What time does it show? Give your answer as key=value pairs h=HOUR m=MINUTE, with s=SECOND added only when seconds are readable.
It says h=11 m=24 s=46
